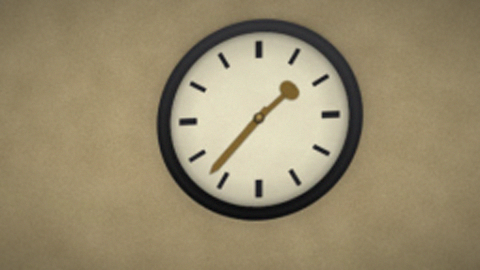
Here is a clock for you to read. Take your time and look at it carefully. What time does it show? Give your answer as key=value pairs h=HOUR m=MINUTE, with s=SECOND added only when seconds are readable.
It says h=1 m=37
